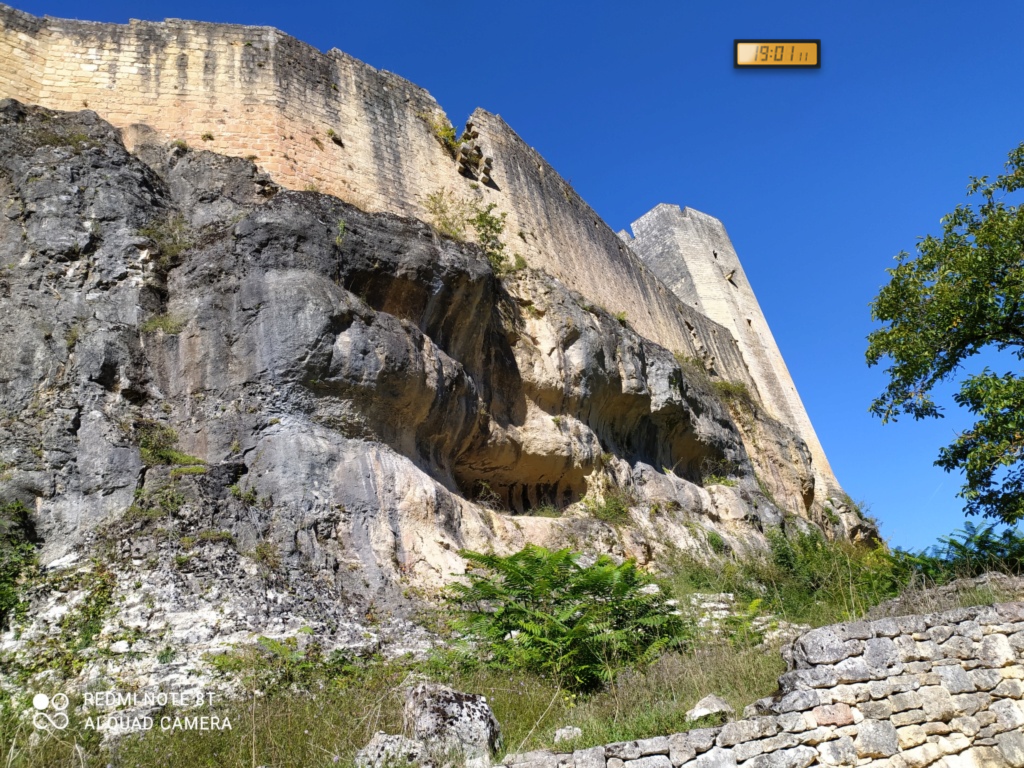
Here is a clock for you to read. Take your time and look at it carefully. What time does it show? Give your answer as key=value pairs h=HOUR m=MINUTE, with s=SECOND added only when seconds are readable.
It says h=19 m=1
